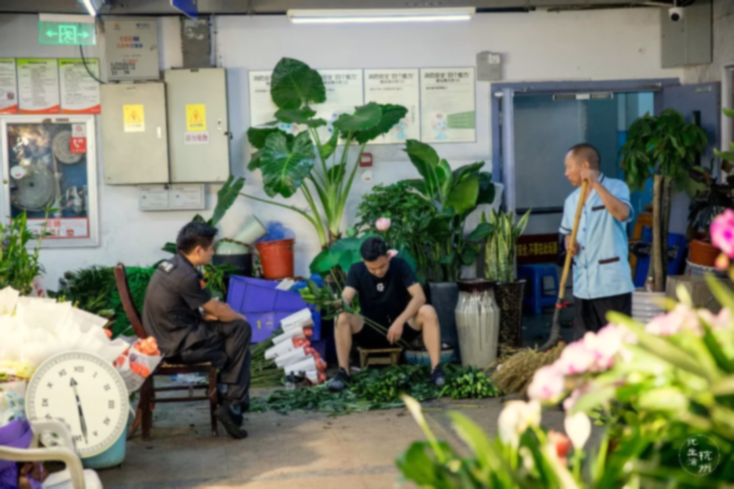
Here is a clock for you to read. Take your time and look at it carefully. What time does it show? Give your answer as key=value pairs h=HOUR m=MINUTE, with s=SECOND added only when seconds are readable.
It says h=11 m=28
